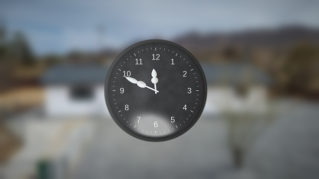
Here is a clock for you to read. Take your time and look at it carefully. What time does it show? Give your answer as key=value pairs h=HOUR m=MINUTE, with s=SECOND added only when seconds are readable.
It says h=11 m=49
